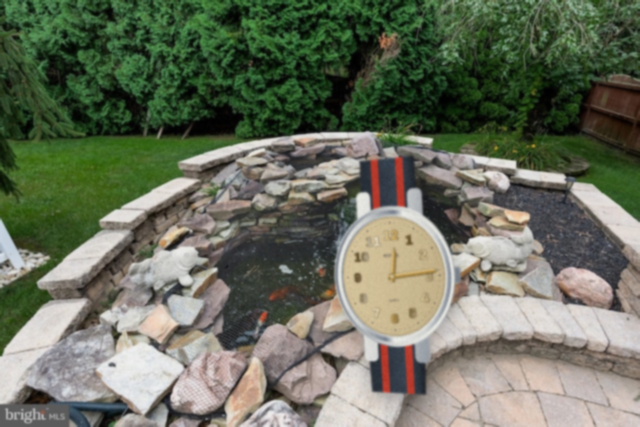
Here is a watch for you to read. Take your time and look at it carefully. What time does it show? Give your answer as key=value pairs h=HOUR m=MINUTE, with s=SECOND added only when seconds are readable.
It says h=12 m=14
